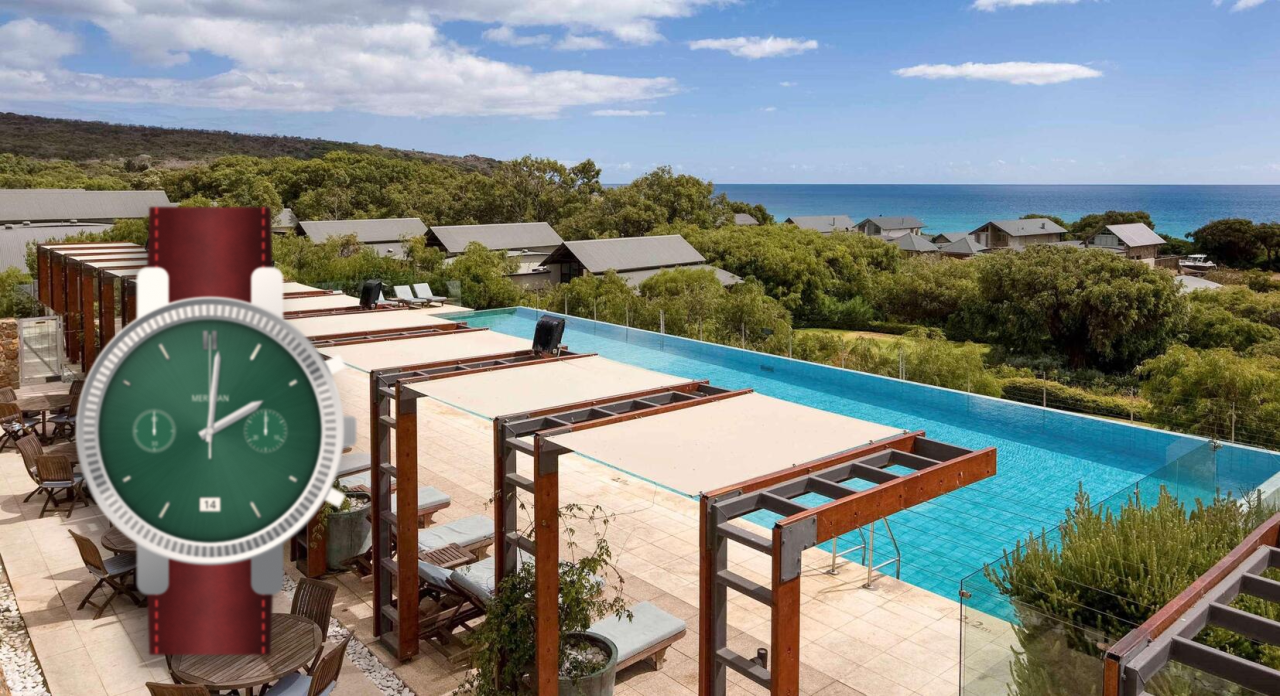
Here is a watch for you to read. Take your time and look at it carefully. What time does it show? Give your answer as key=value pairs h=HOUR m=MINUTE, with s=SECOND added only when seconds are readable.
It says h=2 m=1
